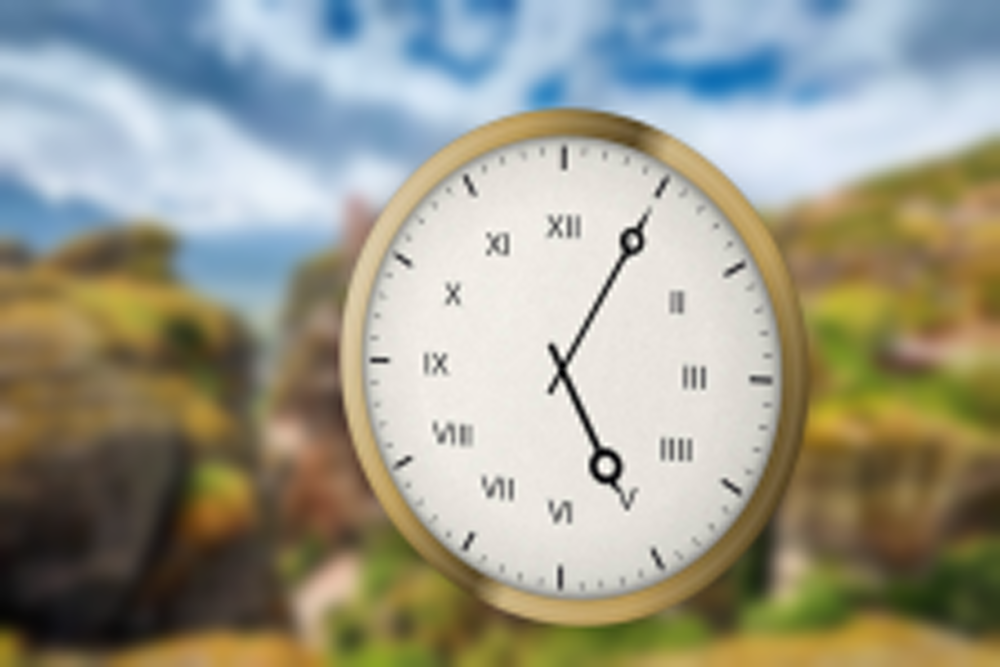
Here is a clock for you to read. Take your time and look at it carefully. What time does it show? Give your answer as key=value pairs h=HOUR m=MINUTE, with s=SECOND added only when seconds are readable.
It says h=5 m=5
